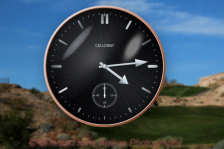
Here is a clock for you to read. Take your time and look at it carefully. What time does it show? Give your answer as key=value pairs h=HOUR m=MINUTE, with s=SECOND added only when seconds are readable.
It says h=4 m=14
